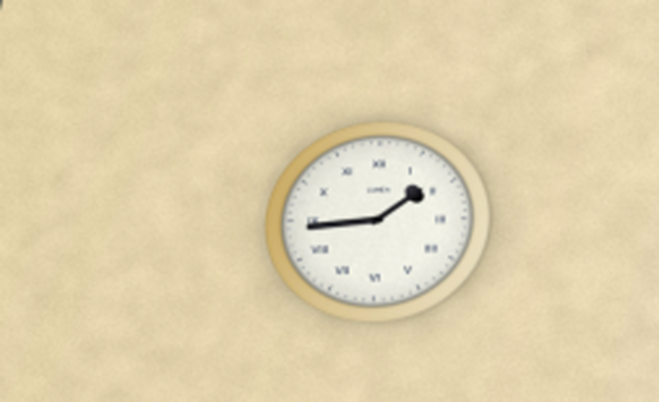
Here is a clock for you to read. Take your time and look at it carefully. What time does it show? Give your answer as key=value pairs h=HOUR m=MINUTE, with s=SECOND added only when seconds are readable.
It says h=1 m=44
